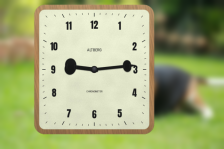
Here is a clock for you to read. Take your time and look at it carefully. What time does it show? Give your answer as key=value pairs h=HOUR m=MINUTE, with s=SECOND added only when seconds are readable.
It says h=9 m=14
